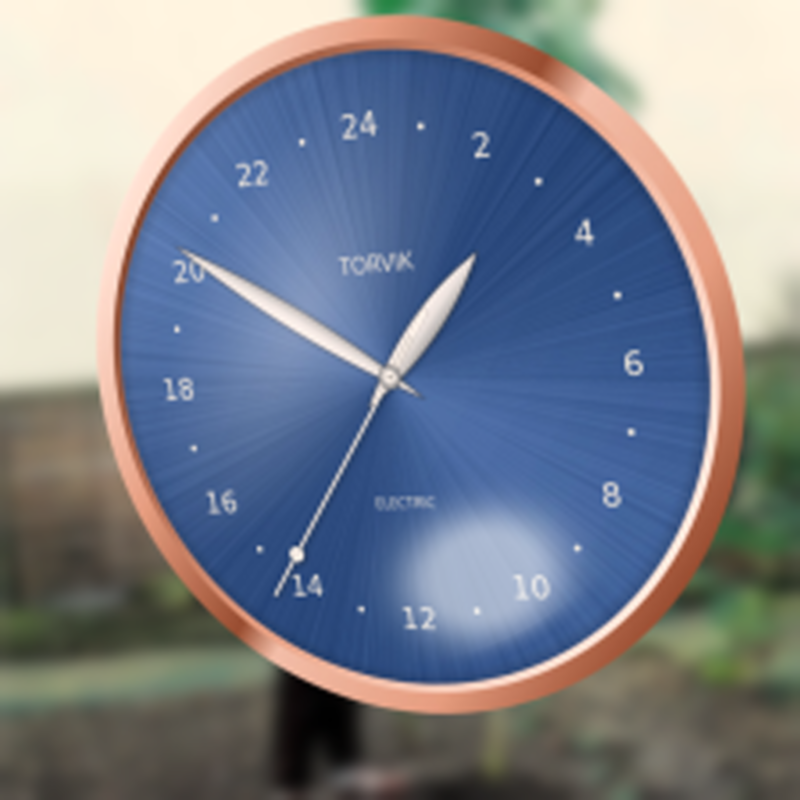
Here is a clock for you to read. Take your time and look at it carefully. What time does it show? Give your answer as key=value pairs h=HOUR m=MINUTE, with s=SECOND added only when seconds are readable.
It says h=2 m=50 s=36
